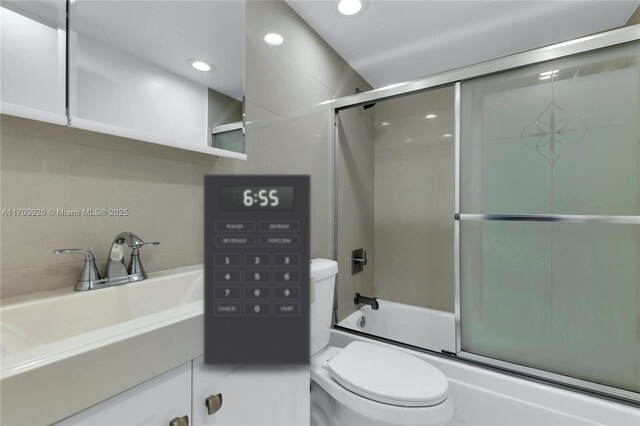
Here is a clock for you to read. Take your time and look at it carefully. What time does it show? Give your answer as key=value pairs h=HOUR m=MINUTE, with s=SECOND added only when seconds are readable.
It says h=6 m=55
